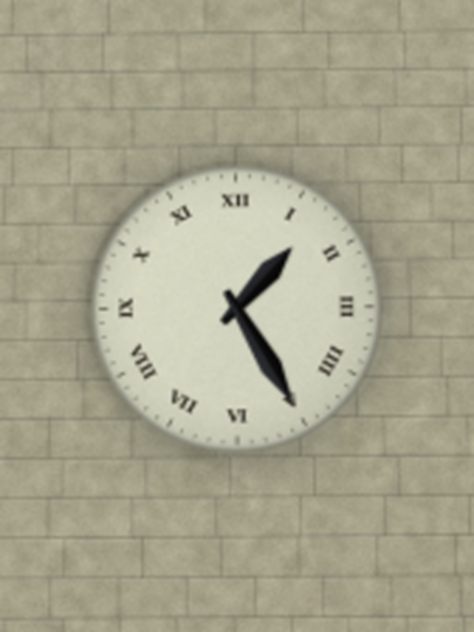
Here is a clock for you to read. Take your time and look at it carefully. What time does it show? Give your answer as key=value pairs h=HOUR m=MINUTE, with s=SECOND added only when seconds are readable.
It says h=1 m=25
